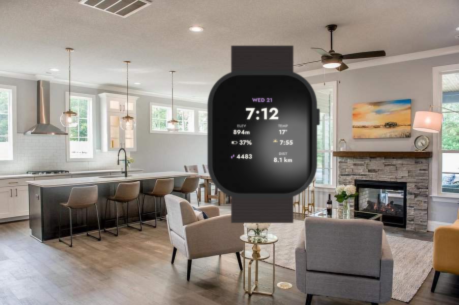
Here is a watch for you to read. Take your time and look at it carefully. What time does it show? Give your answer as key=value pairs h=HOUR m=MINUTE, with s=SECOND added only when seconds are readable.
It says h=7 m=12
